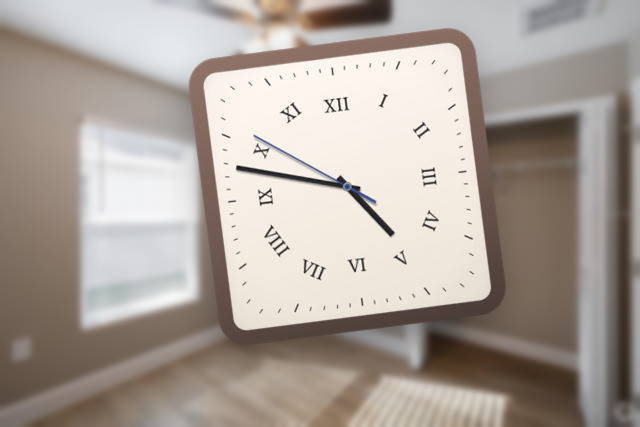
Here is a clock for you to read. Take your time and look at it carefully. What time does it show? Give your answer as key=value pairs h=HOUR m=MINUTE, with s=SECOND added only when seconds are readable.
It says h=4 m=47 s=51
